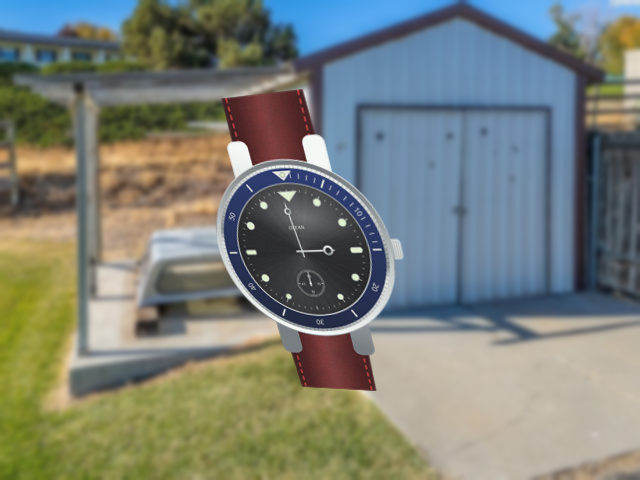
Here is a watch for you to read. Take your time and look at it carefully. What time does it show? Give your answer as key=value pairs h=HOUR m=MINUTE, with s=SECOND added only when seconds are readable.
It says h=2 m=59
